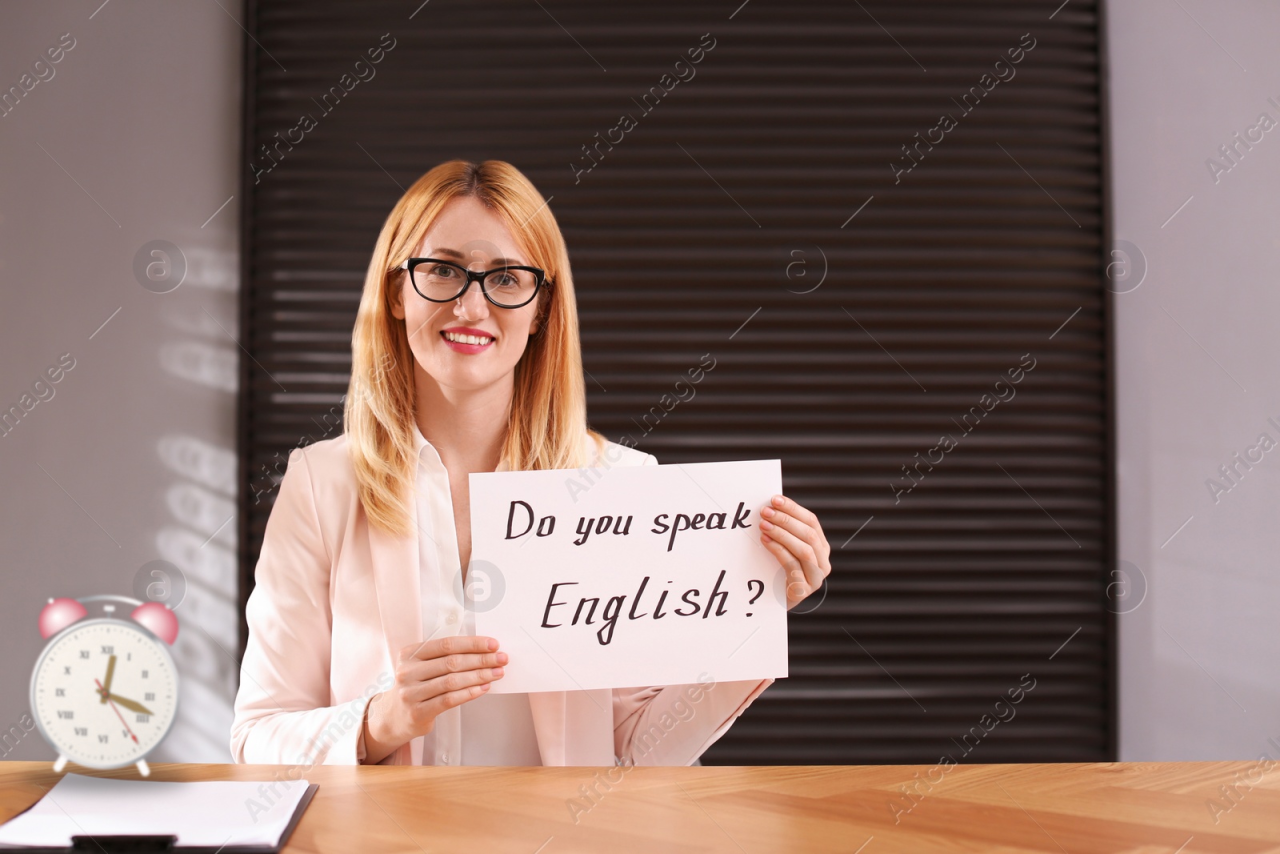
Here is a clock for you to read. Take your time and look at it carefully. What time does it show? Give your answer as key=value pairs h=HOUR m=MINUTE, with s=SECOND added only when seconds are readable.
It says h=12 m=18 s=24
